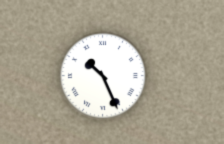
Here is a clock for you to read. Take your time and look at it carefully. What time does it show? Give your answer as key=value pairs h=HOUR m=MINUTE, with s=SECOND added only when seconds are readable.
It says h=10 m=26
